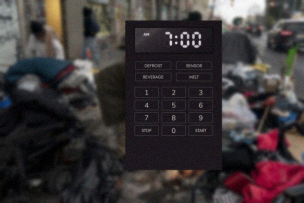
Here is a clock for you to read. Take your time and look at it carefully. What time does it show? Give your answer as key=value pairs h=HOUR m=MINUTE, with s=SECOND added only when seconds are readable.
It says h=7 m=0
